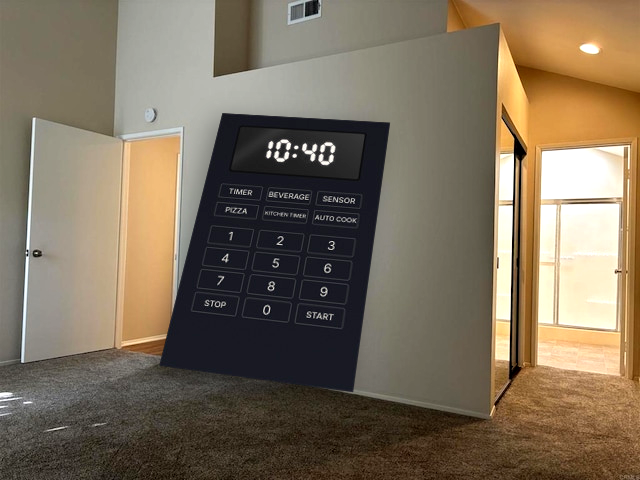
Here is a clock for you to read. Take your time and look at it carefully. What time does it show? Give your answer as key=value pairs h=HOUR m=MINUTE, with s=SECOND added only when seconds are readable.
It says h=10 m=40
